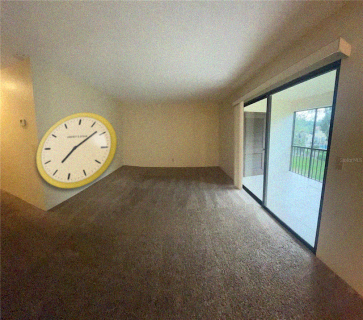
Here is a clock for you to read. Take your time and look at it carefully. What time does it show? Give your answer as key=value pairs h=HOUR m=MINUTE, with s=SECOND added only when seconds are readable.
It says h=7 m=8
